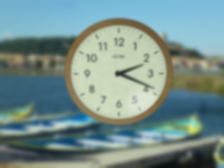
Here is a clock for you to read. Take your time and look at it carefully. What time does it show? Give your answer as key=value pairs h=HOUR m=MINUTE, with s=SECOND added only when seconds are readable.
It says h=2 m=19
